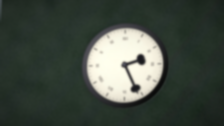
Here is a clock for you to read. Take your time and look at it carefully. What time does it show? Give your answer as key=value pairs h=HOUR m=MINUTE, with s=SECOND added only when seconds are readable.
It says h=2 m=26
